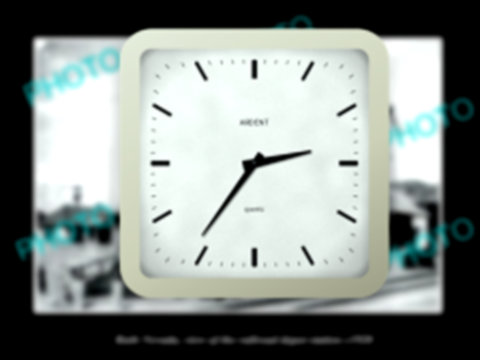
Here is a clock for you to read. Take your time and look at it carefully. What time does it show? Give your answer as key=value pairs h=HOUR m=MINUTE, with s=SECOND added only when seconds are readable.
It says h=2 m=36
